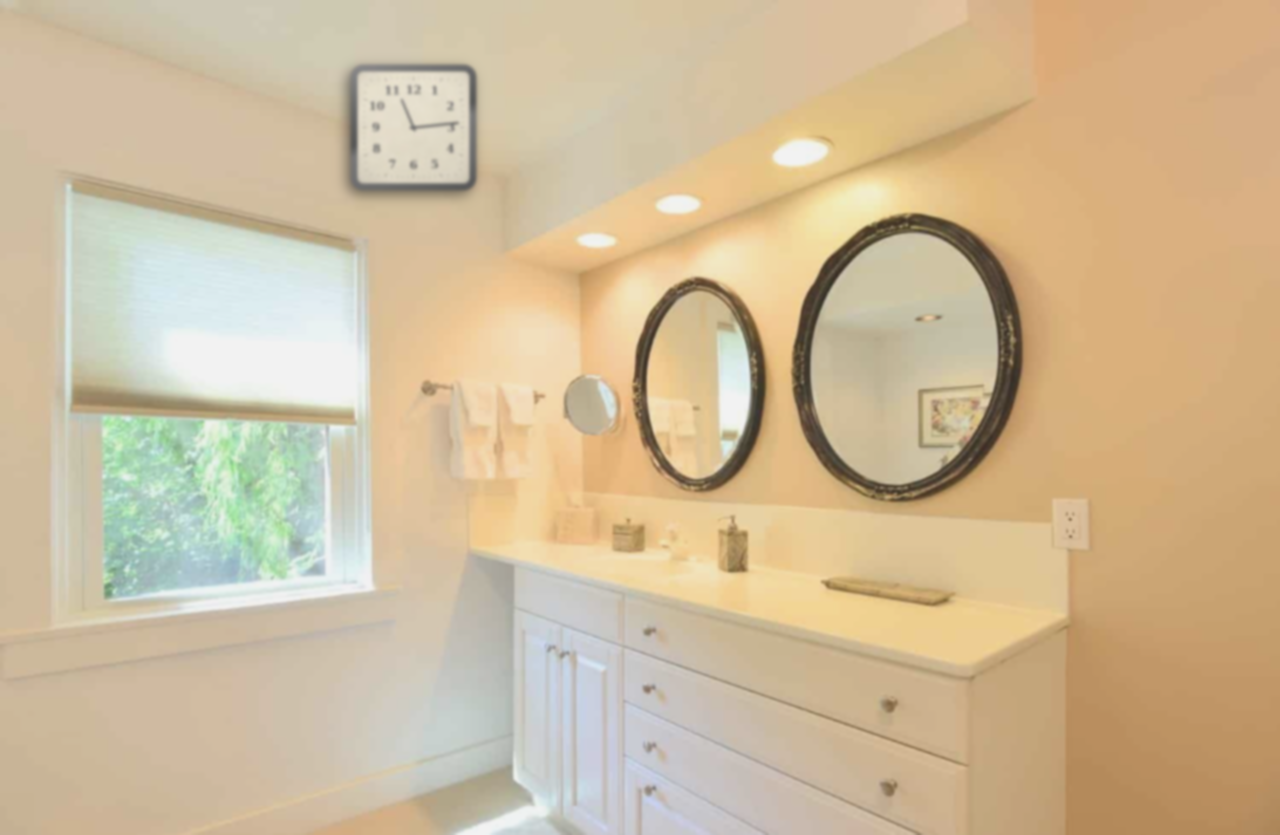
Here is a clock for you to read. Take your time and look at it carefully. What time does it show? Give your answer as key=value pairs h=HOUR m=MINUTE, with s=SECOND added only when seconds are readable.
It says h=11 m=14
